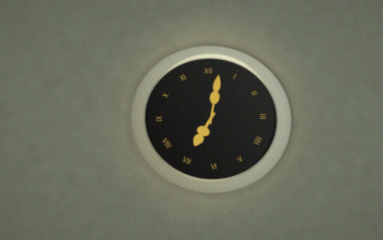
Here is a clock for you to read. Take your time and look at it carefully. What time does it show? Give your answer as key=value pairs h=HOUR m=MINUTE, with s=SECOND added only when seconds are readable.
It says h=7 m=2
